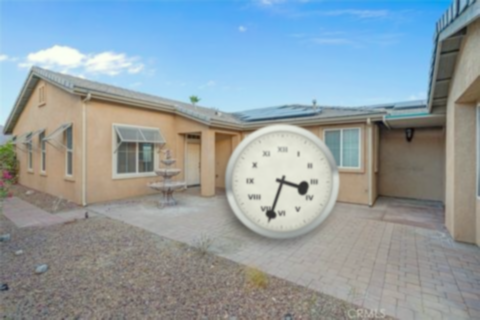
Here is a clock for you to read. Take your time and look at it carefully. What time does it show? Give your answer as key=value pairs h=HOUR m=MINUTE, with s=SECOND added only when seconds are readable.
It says h=3 m=33
